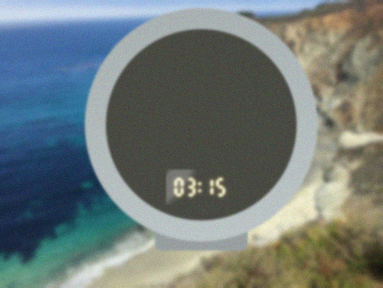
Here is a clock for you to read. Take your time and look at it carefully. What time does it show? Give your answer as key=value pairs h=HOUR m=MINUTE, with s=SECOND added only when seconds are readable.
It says h=3 m=15
